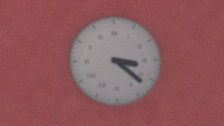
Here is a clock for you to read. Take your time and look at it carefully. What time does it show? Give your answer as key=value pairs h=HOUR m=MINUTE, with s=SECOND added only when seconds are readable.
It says h=3 m=22
